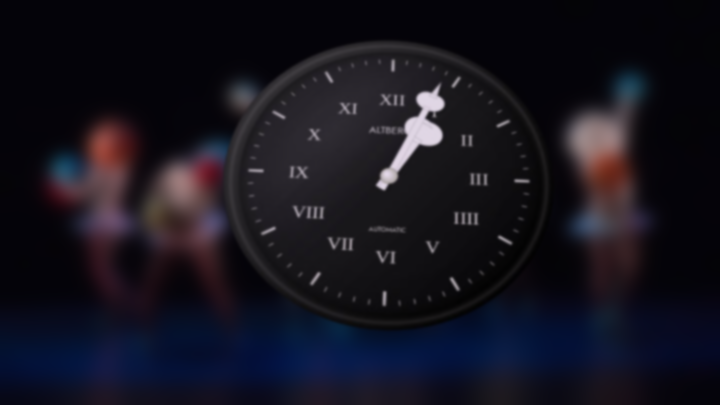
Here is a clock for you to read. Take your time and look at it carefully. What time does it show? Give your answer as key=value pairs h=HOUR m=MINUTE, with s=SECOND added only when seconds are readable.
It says h=1 m=4
